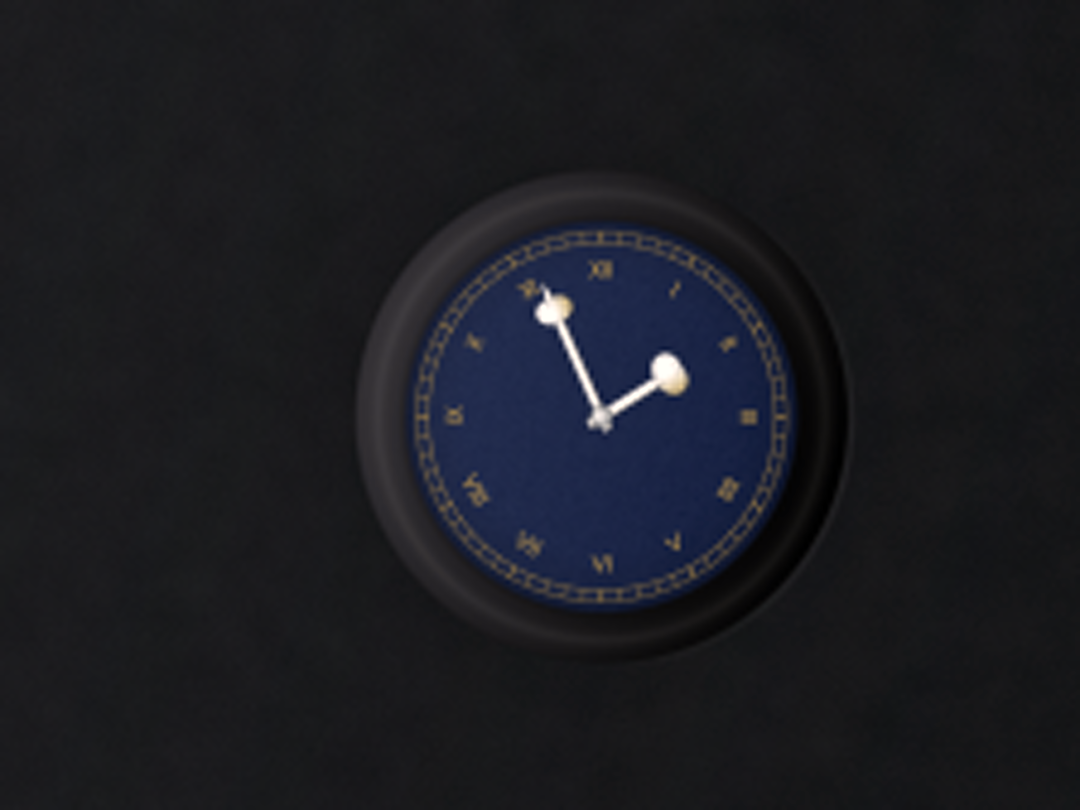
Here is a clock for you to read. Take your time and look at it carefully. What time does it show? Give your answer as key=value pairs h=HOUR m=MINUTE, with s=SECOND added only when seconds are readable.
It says h=1 m=56
